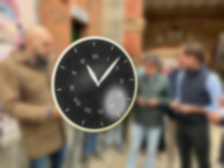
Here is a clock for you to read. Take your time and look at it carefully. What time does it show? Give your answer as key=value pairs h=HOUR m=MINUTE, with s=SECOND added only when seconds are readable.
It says h=11 m=8
